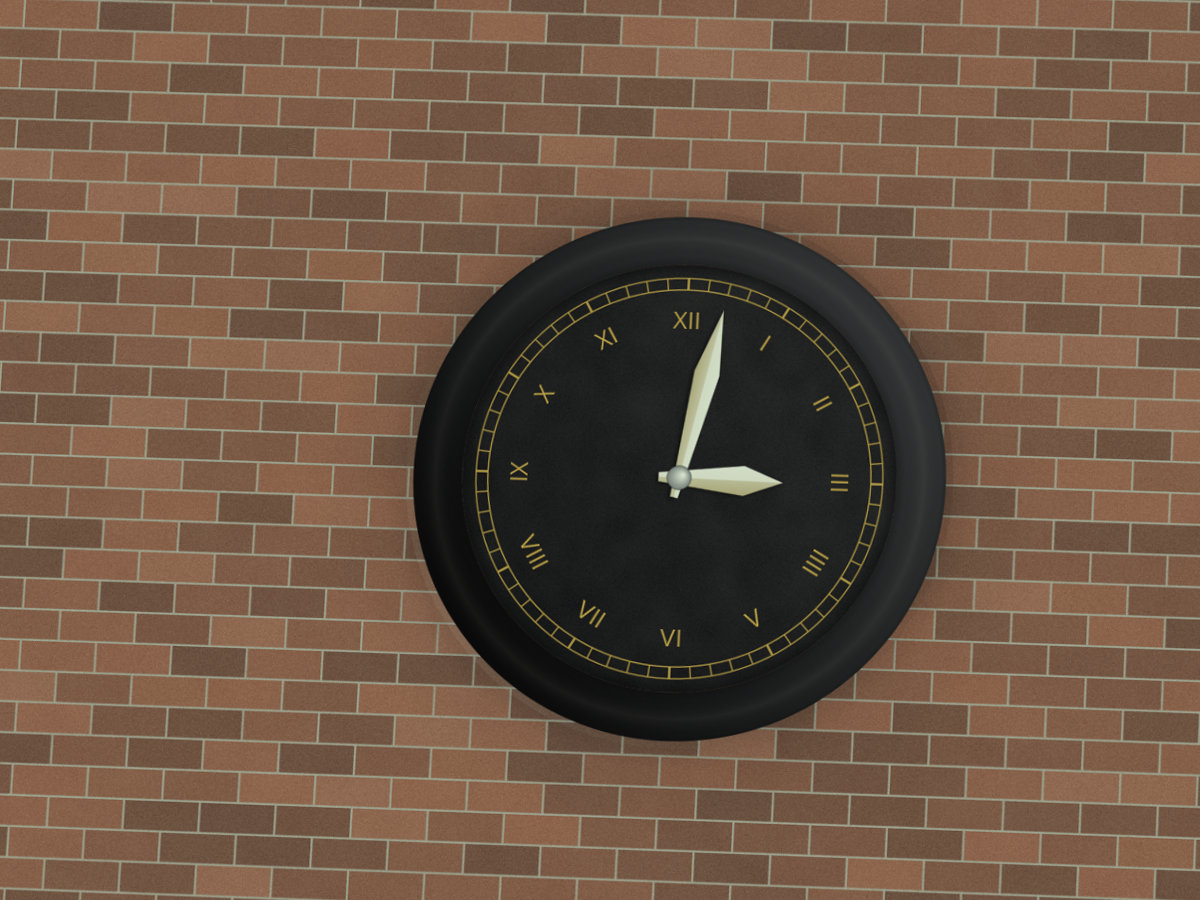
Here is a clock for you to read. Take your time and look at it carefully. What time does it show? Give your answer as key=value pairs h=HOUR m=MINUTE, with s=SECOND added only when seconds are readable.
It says h=3 m=2
